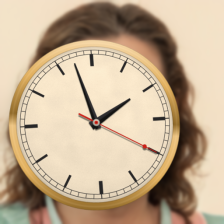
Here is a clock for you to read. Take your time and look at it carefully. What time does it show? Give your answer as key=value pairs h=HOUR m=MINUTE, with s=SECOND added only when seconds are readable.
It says h=1 m=57 s=20
